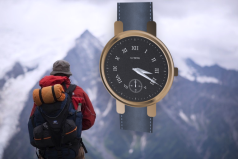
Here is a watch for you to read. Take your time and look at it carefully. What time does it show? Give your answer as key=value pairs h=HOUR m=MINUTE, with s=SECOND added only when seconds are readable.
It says h=3 m=20
